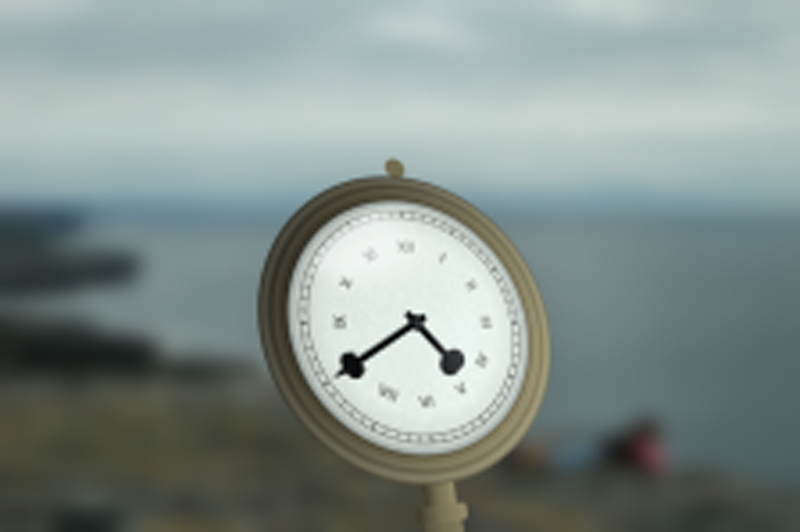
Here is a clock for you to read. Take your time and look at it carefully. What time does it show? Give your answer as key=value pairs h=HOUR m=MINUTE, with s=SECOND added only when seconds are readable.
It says h=4 m=40
